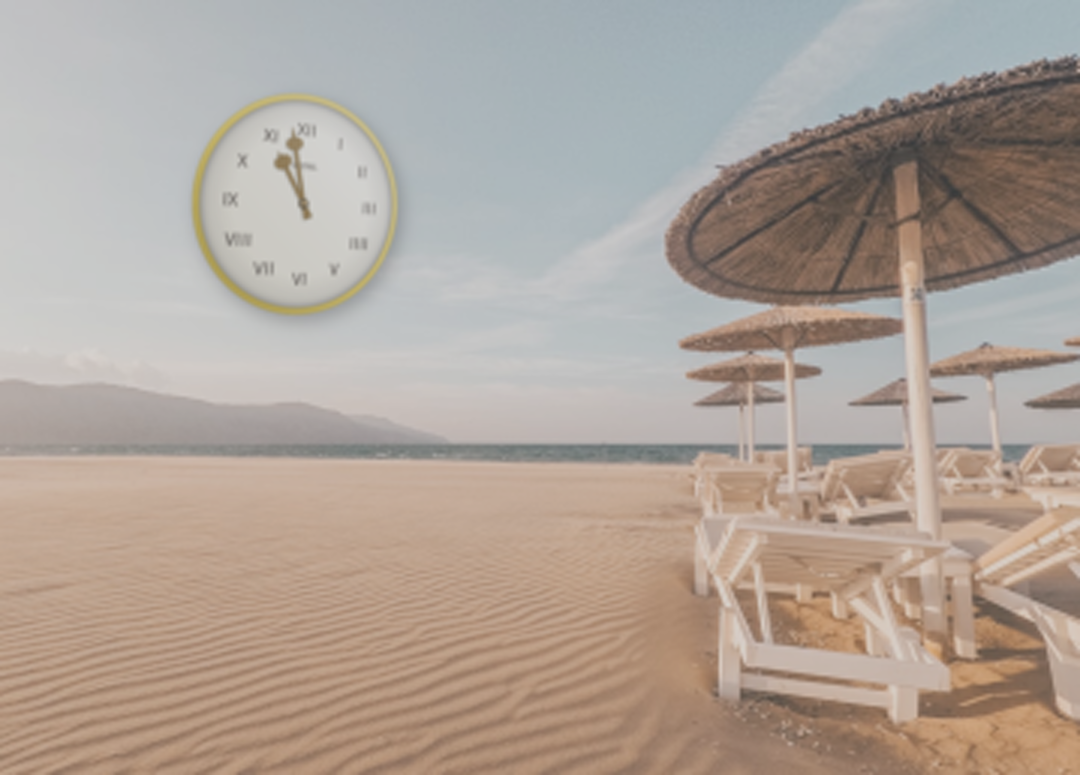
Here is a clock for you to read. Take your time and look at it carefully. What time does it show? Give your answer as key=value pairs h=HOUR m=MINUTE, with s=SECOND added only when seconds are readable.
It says h=10 m=58
